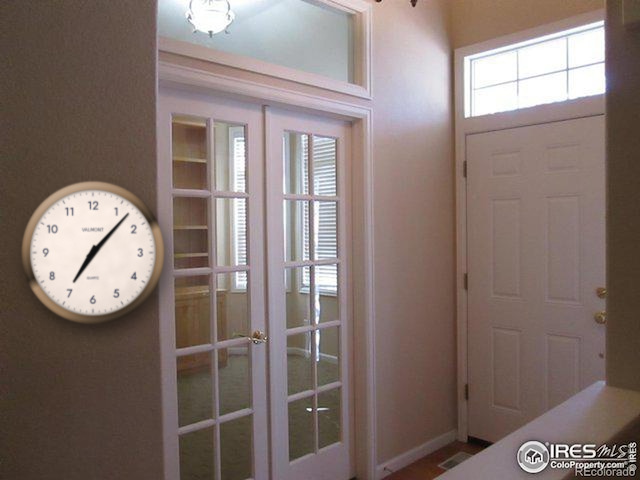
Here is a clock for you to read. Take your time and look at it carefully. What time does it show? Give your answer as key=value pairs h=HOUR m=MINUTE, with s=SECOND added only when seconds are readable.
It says h=7 m=7
